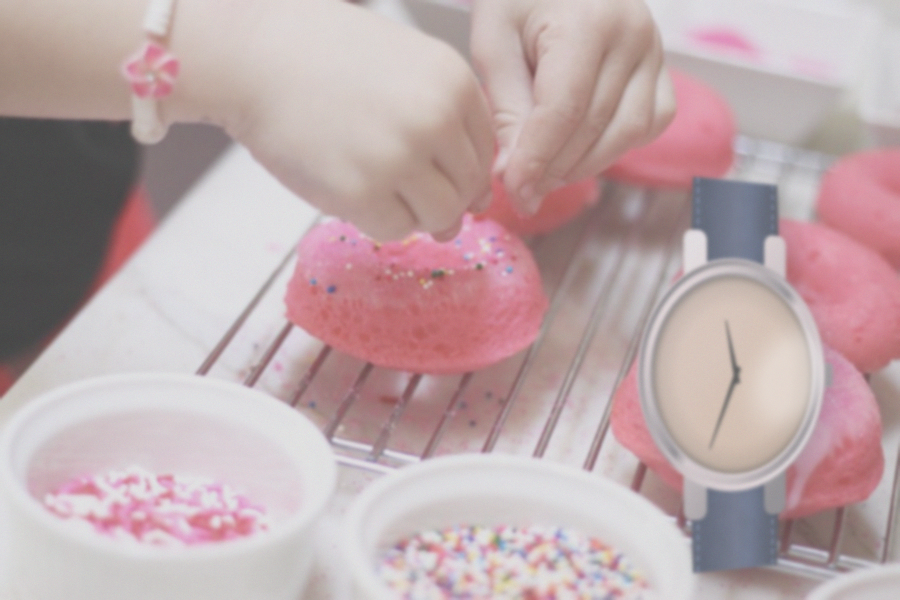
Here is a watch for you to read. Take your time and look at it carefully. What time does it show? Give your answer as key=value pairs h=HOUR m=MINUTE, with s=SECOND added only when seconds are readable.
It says h=11 m=34
